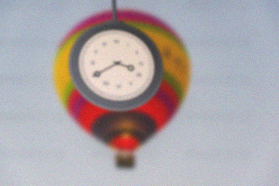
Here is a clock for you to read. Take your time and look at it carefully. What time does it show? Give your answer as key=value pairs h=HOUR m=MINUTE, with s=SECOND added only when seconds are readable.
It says h=3 m=40
